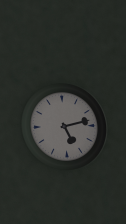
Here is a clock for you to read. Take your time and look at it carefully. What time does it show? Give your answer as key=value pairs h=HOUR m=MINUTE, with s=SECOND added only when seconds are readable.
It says h=5 m=13
